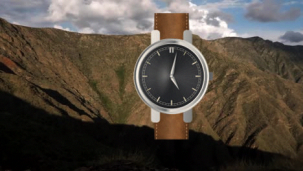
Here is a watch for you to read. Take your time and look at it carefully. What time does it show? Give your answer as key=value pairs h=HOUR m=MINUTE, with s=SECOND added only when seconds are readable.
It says h=5 m=2
